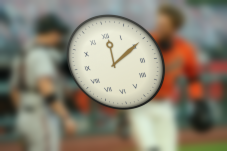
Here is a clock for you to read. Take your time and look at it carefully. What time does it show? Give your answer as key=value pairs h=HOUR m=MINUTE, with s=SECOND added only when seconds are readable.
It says h=12 m=10
